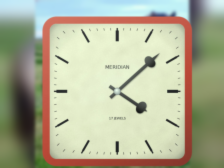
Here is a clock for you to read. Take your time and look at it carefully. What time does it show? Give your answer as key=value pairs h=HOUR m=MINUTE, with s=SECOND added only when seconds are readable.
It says h=4 m=8
